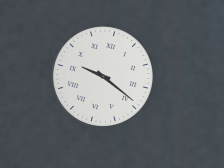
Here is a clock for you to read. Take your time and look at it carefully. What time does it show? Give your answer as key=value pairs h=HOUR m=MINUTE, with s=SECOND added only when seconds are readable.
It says h=9 m=19
